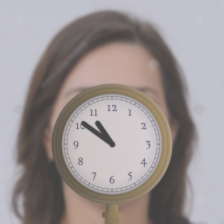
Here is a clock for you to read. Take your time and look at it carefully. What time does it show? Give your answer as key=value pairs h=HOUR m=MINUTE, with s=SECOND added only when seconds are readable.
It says h=10 m=51
